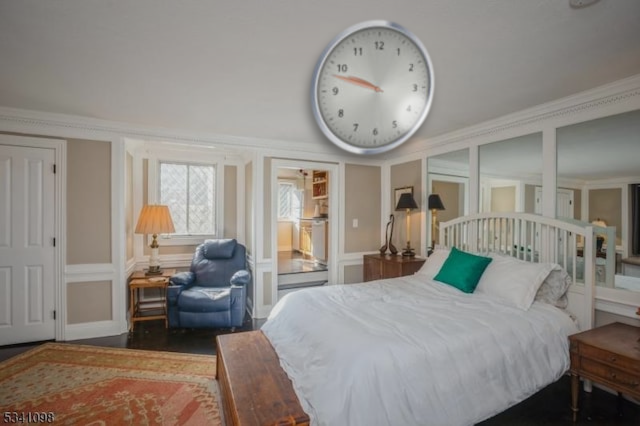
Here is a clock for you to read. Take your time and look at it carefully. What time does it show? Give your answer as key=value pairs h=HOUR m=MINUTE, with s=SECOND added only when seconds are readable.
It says h=9 m=48
